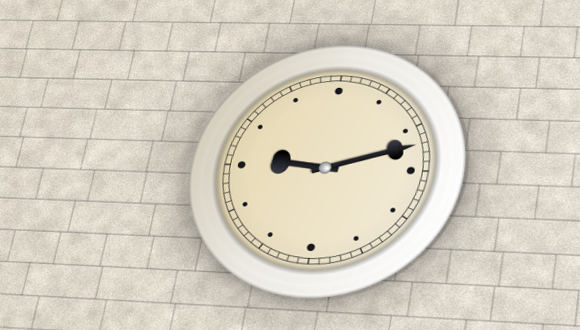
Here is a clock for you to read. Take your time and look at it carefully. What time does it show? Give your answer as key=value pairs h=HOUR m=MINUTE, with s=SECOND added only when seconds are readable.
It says h=9 m=12
